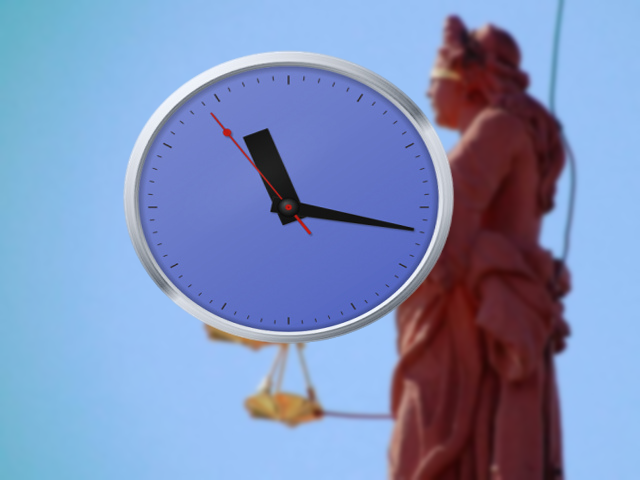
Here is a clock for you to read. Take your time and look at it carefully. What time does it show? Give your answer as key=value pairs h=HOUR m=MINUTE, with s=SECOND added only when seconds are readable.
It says h=11 m=16 s=54
